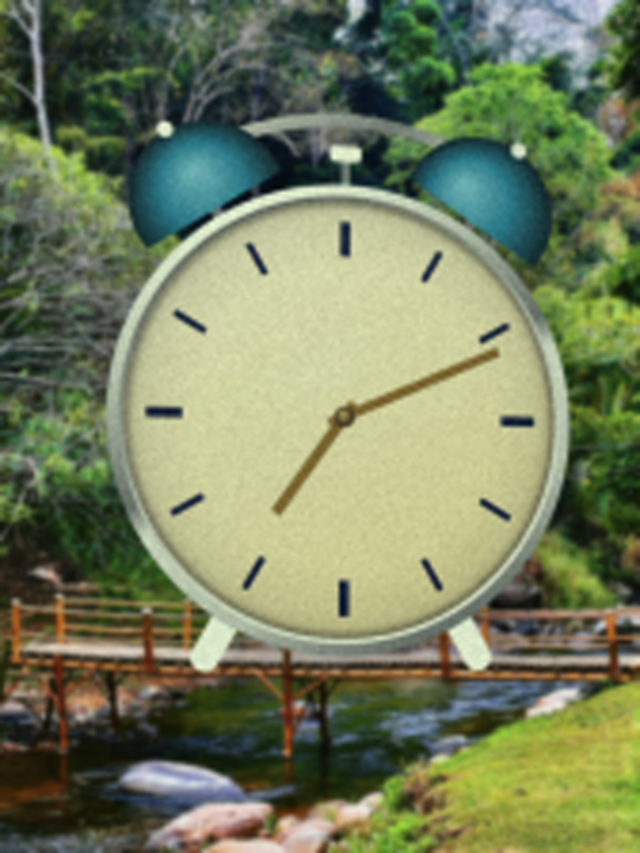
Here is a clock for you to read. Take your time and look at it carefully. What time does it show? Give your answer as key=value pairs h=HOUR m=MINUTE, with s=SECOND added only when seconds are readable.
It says h=7 m=11
